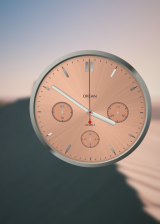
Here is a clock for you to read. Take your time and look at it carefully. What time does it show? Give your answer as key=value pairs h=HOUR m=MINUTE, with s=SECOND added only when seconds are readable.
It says h=3 m=51
